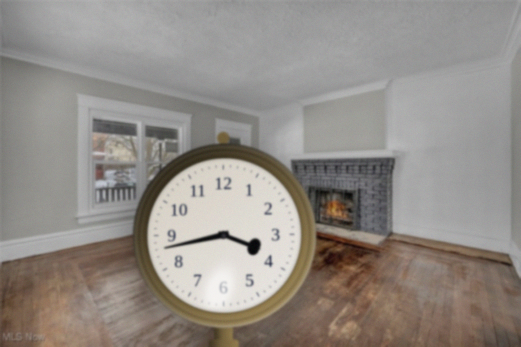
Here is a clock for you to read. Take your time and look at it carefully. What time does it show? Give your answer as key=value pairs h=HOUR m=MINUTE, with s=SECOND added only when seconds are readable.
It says h=3 m=43
